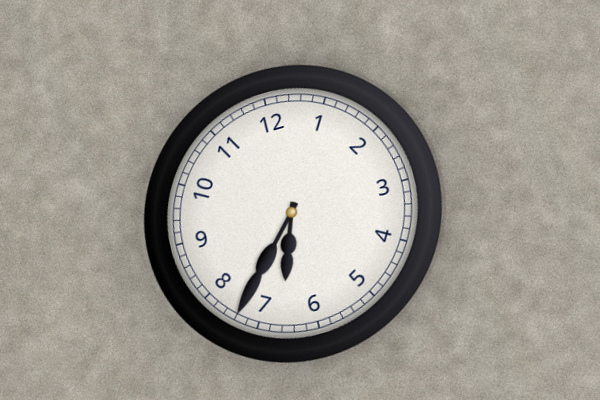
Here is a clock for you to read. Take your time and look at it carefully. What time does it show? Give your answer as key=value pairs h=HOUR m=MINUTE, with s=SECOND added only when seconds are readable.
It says h=6 m=37
